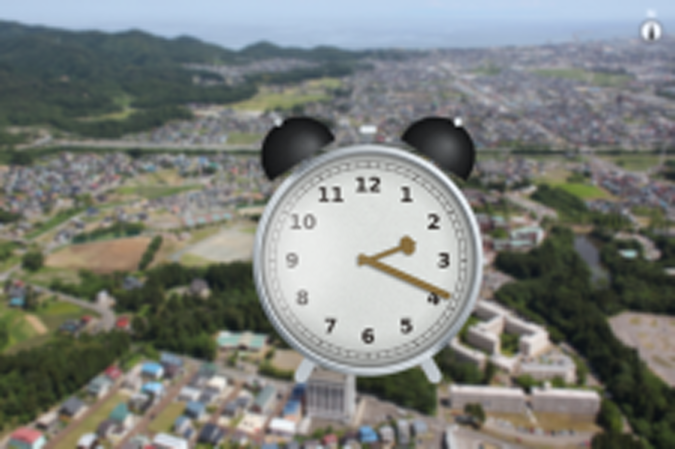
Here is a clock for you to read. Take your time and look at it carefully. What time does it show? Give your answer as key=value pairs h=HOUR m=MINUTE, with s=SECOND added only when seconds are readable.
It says h=2 m=19
